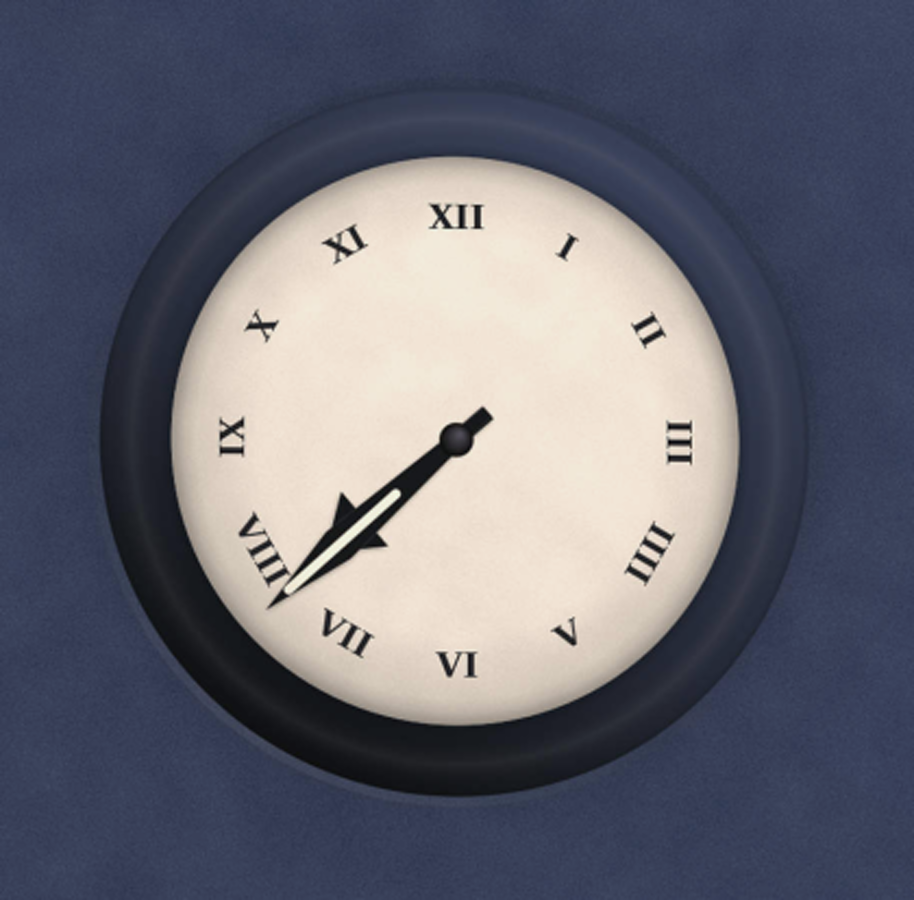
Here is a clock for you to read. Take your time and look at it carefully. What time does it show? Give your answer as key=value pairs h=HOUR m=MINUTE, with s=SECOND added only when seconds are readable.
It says h=7 m=38
